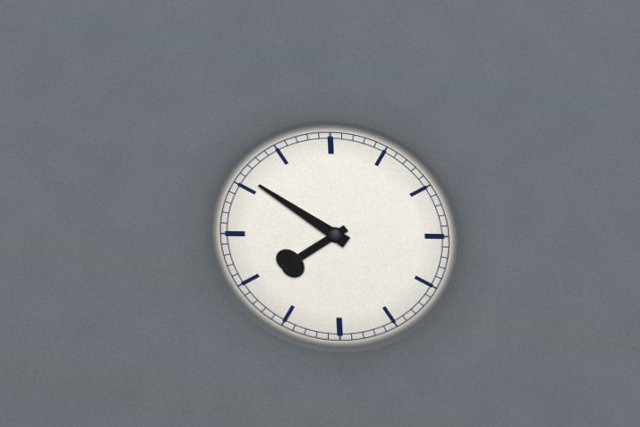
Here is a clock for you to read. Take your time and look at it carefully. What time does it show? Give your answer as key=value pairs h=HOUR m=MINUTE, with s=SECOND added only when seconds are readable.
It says h=7 m=51
